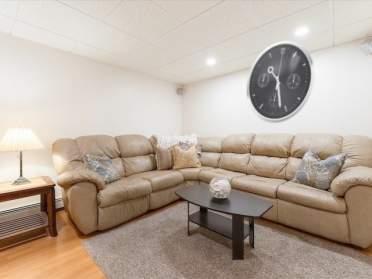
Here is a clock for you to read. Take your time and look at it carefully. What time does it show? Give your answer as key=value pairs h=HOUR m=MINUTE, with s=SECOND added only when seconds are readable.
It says h=10 m=27
